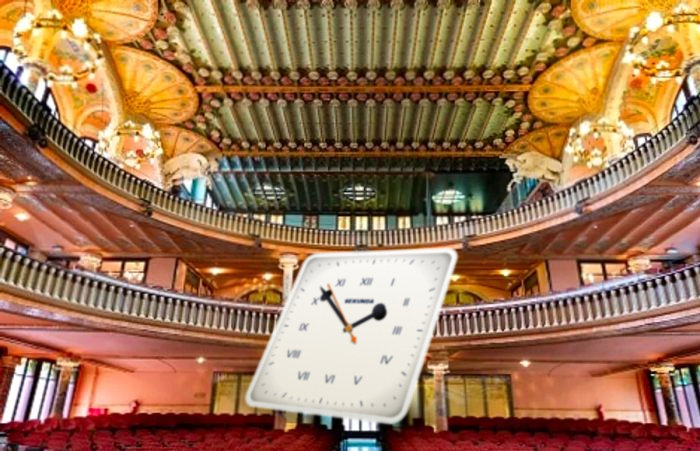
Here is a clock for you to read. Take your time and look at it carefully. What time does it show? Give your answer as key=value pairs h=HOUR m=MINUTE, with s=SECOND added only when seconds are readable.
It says h=1 m=51 s=53
